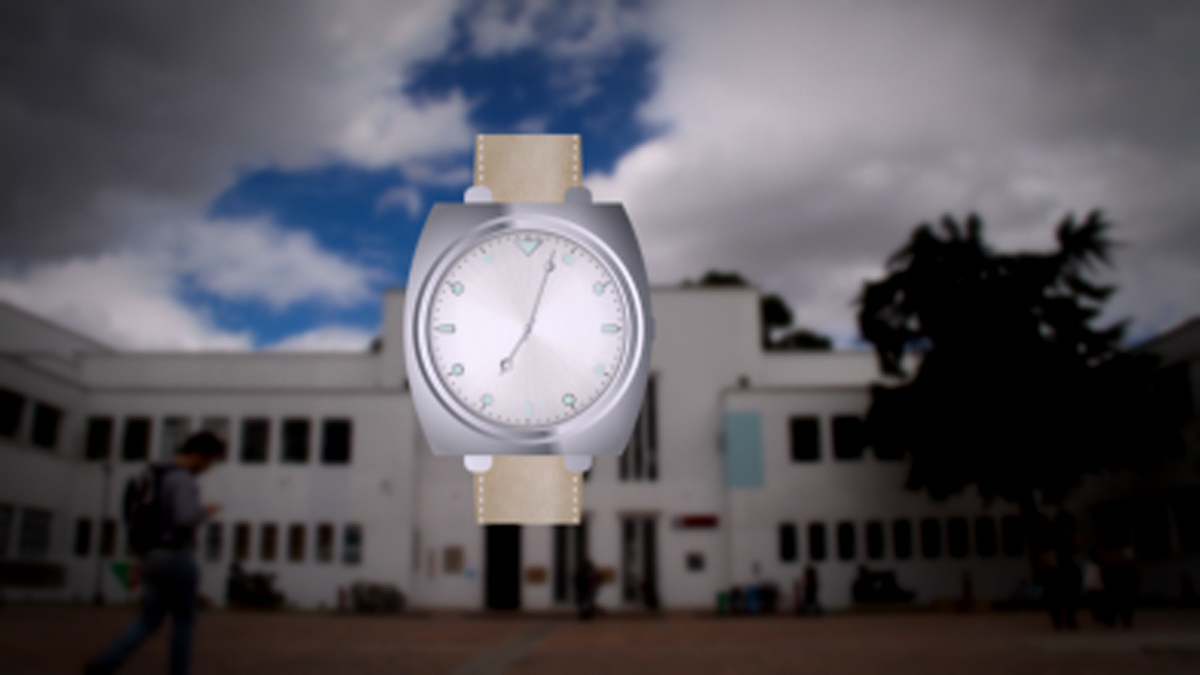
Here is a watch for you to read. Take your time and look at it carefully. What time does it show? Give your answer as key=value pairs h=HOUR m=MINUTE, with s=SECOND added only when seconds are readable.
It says h=7 m=3
